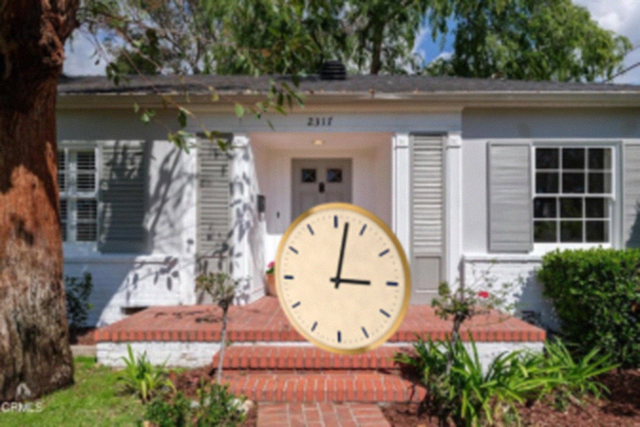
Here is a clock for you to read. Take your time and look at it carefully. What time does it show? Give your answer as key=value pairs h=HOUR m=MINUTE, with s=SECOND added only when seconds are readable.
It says h=3 m=2
